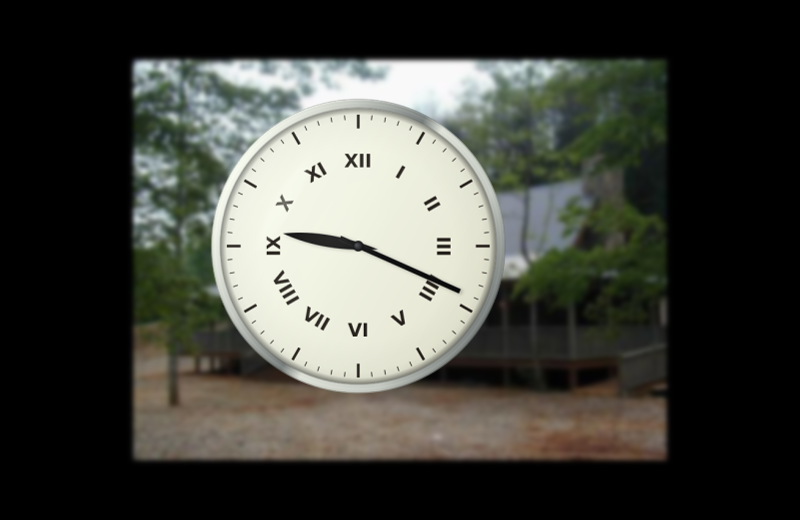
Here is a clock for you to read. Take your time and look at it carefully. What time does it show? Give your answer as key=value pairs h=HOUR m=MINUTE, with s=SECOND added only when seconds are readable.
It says h=9 m=19
